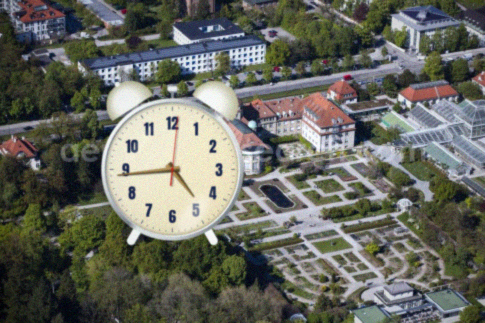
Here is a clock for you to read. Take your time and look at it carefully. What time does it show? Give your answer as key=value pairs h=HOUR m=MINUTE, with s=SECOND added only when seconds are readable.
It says h=4 m=44 s=1
